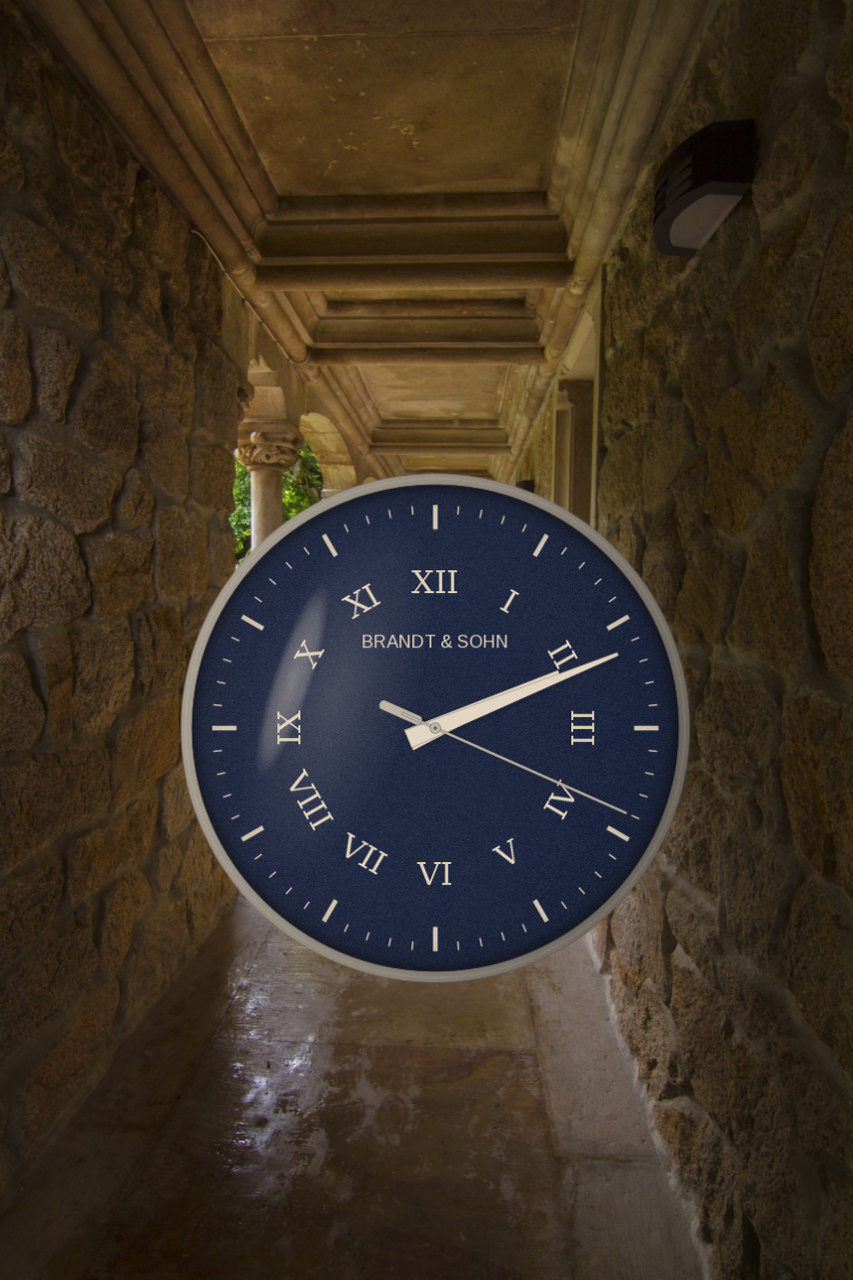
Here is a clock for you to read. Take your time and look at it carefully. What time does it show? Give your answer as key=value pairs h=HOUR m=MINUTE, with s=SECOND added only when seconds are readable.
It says h=2 m=11 s=19
